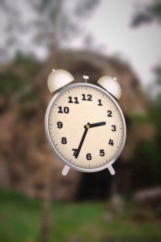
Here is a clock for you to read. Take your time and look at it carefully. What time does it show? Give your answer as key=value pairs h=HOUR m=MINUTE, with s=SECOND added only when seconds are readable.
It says h=2 m=34
